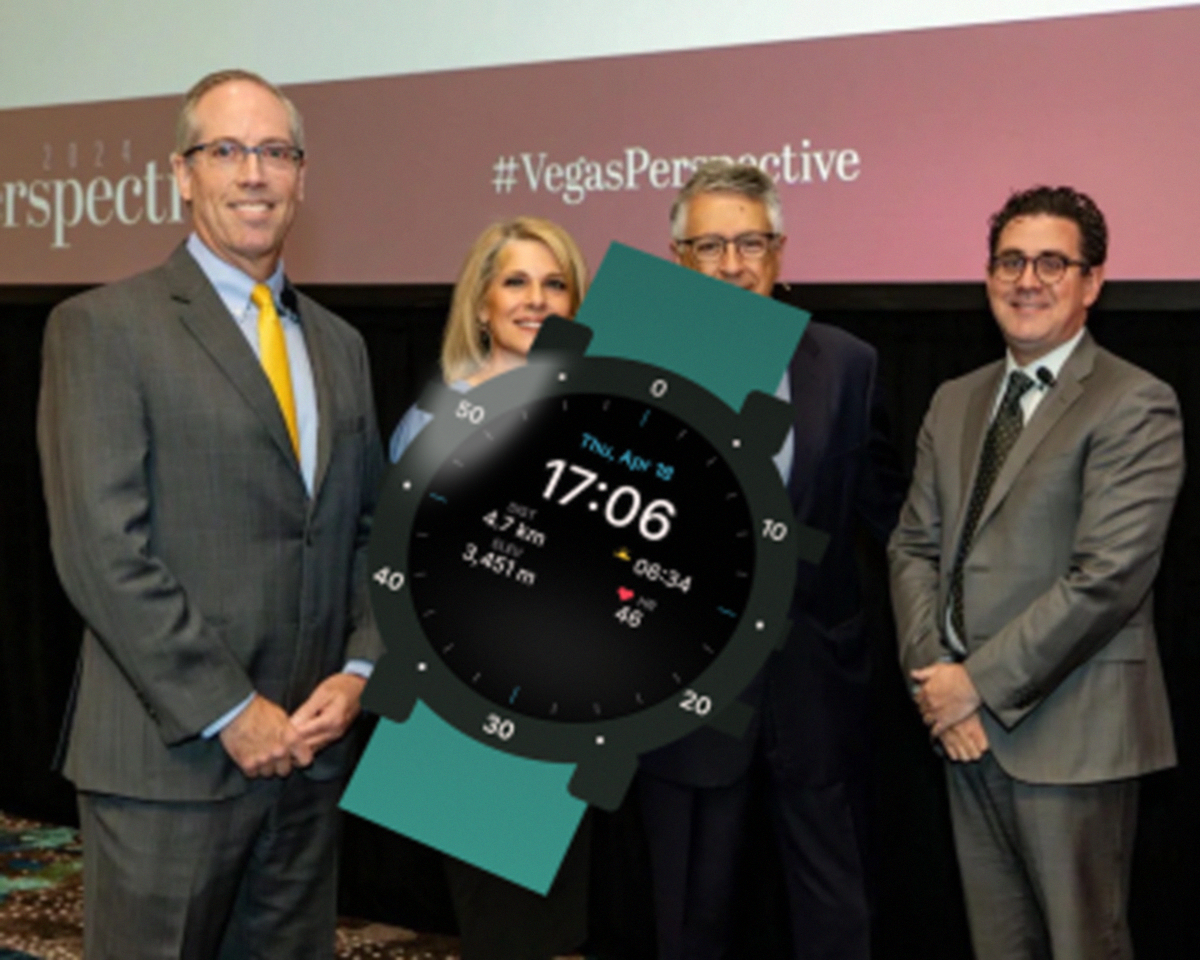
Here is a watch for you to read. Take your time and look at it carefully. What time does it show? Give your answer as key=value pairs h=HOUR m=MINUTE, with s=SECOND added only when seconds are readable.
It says h=17 m=6
